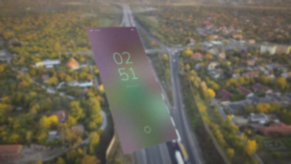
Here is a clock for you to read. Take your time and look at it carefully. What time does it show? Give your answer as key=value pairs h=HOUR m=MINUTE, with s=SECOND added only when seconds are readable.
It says h=2 m=51
